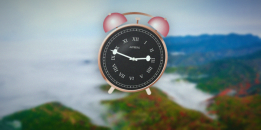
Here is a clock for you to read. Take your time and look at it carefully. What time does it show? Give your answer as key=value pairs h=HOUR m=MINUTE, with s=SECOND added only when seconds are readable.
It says h=2 m=48
